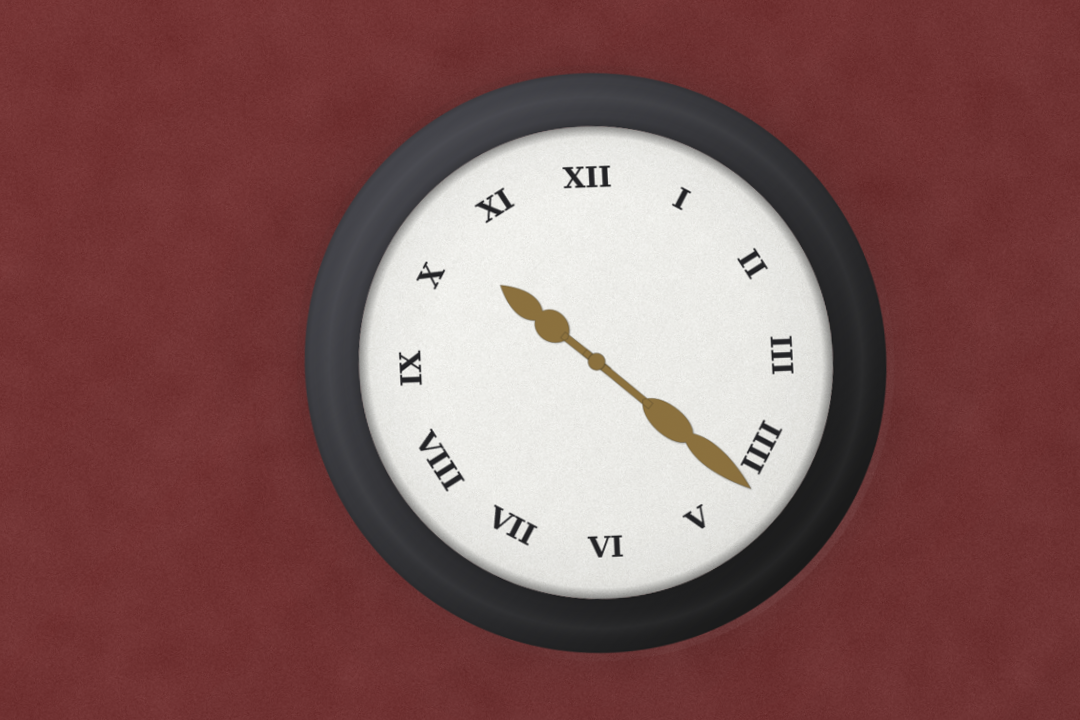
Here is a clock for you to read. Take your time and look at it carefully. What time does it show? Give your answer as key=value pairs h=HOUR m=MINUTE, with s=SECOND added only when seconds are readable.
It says h=10 m=22
